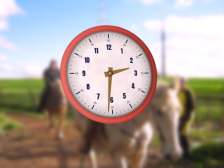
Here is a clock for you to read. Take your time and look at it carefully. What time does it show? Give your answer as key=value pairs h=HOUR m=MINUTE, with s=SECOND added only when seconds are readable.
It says h=2 m=31
